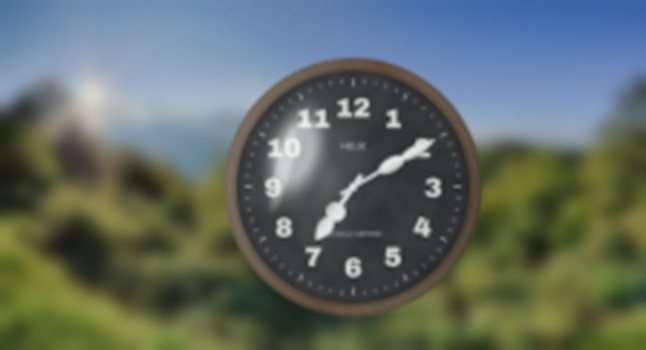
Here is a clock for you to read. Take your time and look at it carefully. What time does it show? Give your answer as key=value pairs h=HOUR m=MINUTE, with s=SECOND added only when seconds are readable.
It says h=7 m=10
